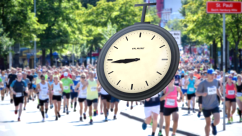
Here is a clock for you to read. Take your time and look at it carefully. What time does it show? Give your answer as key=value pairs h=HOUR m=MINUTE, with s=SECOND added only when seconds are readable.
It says h=8 m=44
